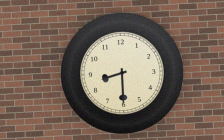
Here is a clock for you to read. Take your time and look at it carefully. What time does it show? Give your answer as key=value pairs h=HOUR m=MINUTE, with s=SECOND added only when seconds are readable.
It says h=8 m=30
